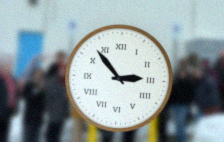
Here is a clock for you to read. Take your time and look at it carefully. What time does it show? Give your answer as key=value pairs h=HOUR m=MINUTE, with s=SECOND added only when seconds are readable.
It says h=2 m=53
